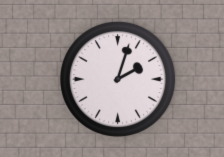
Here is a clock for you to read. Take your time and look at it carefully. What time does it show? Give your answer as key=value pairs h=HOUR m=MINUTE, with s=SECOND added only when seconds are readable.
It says h=2 m=3
